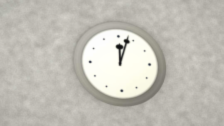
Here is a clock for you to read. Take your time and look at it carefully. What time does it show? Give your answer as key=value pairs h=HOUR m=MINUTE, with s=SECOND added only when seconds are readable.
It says h=12 m=3
